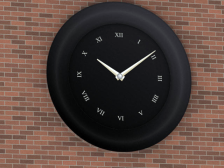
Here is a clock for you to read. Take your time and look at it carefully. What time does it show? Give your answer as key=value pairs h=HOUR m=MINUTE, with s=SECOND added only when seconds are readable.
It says h=10 m=9
